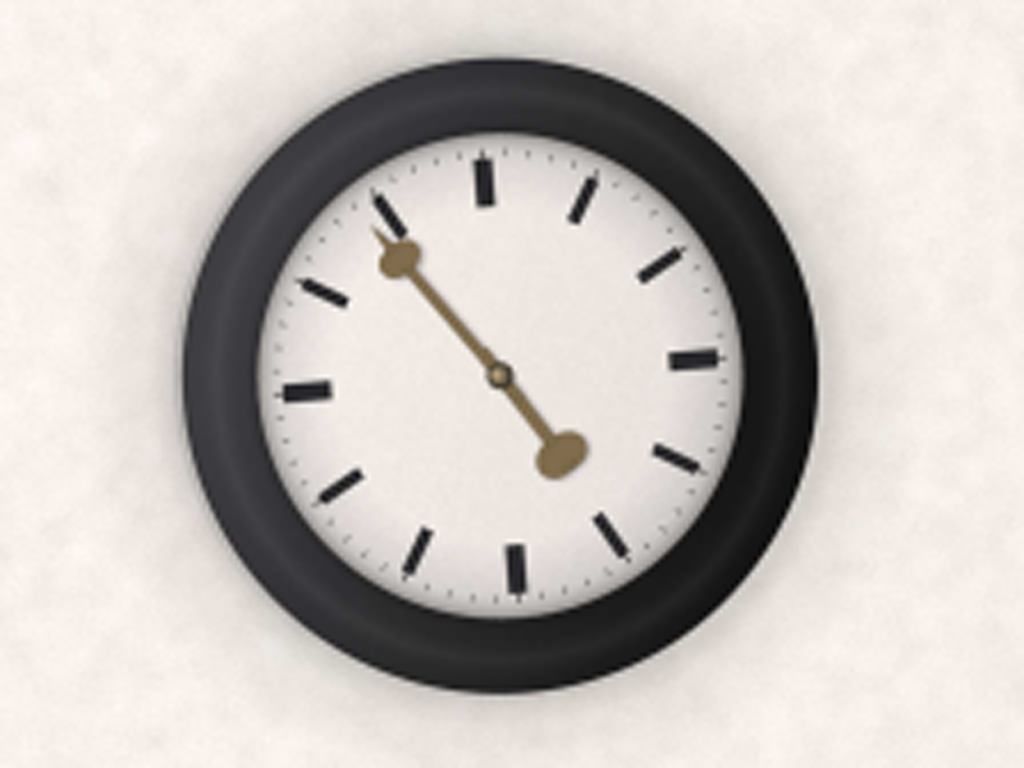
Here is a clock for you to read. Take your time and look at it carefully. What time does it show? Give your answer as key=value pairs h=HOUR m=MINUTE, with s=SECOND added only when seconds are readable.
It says h=4 m=54
